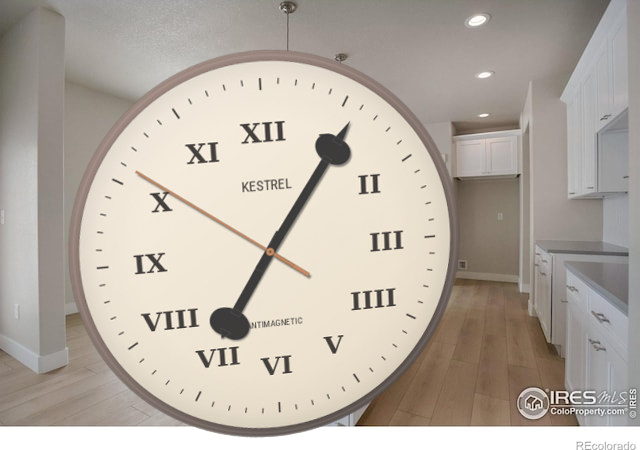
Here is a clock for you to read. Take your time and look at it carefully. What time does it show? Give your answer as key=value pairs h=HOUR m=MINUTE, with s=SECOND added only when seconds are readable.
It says h=7 m=5 s=51
